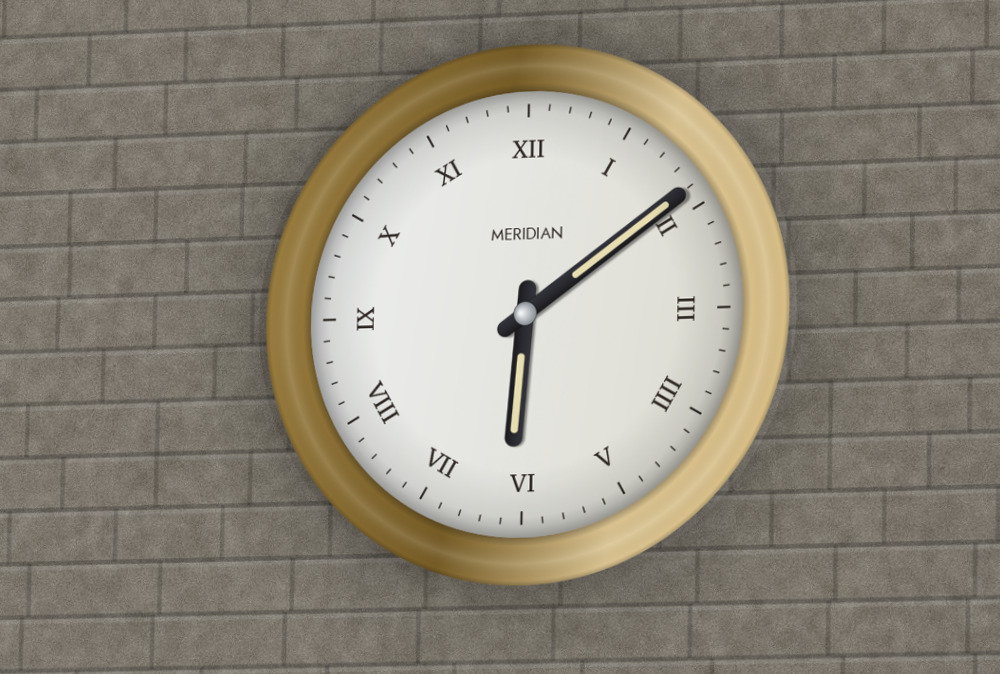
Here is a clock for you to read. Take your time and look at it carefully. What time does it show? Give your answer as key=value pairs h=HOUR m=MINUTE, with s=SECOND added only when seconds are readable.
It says h=6 m=9
